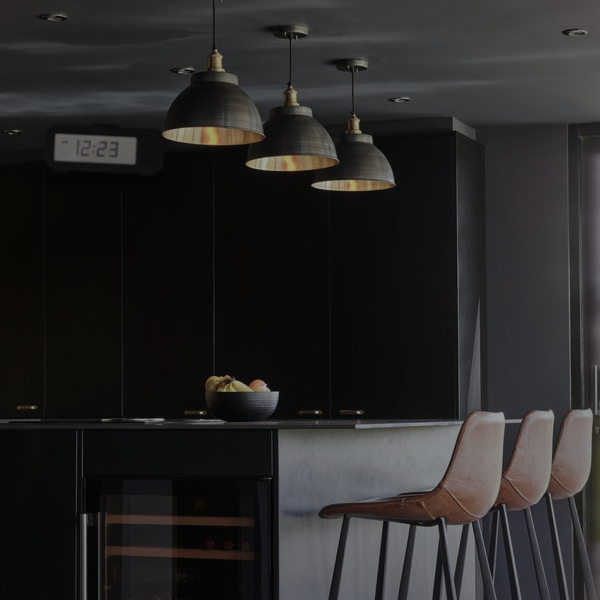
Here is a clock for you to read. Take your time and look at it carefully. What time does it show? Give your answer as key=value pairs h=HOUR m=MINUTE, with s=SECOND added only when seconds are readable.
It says h=12 m=23
